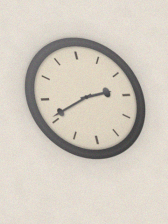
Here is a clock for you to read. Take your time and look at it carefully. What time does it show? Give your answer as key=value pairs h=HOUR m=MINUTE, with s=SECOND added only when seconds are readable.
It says h=2 m=41
